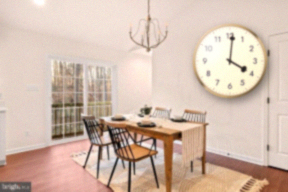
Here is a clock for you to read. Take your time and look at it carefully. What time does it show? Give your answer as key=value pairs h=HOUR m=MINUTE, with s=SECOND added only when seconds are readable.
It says h=4 m=1
